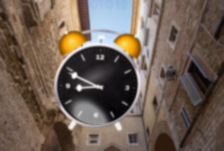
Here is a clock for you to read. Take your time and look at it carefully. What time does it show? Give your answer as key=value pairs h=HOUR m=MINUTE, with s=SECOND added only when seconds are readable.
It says h=8 m=49
